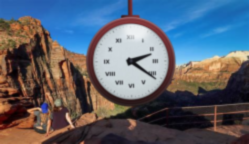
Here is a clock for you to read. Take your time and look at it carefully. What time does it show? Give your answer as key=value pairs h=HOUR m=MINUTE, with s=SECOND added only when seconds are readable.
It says h=2 m=21
